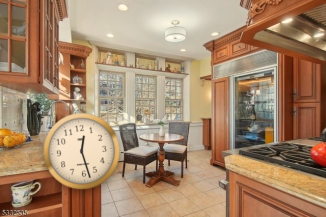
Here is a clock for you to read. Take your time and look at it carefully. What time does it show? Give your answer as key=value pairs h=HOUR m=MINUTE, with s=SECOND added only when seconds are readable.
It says h=12 m=28
